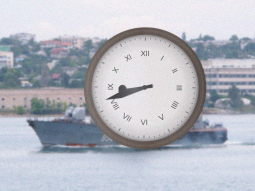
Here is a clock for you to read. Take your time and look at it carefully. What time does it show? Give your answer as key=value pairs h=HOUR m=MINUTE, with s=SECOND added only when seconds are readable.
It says h=8 m=42
